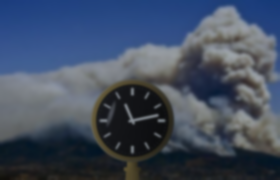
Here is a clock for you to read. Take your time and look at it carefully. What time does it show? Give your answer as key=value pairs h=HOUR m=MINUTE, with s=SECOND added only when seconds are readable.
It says h=11 m=13
